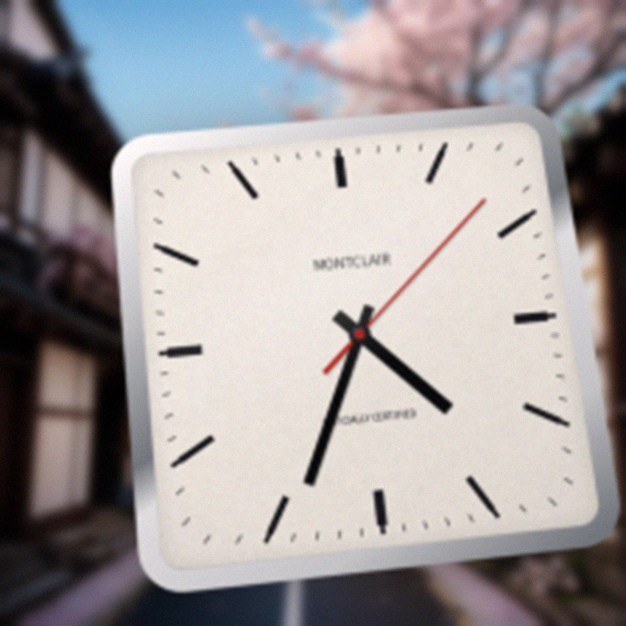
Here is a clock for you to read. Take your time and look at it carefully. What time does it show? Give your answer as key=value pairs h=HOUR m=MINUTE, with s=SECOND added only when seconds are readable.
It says h=4 m=34 s=8
